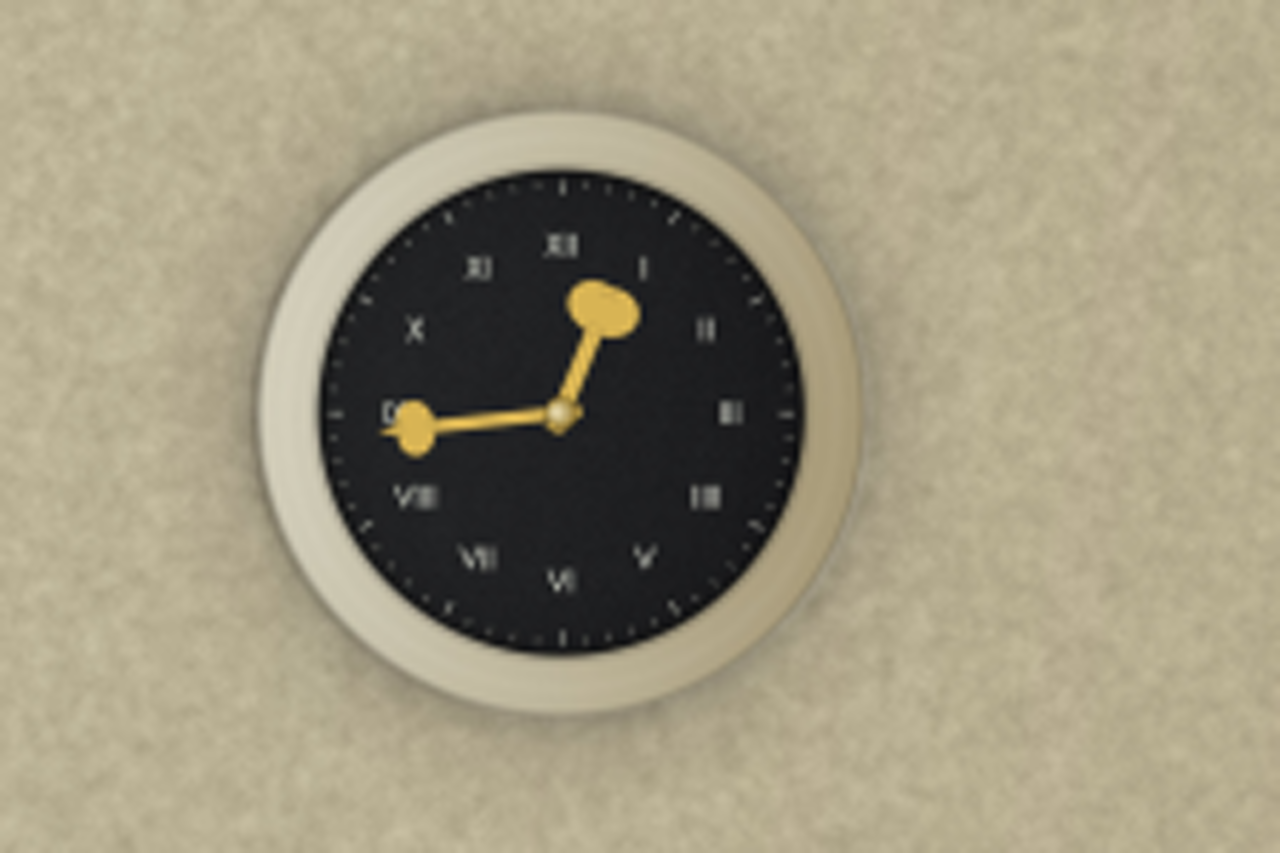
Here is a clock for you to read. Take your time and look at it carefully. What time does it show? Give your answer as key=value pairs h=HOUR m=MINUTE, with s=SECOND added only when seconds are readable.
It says h=12 m=44
